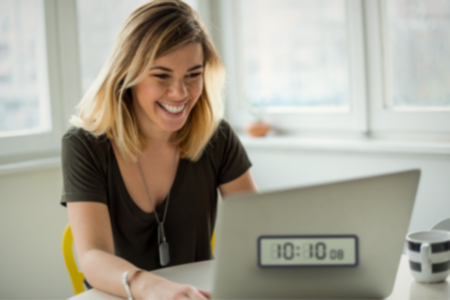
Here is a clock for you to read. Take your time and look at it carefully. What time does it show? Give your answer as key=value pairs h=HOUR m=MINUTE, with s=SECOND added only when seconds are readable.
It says h=10 m=10
